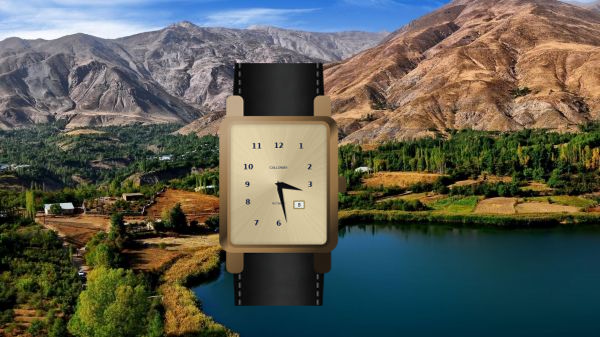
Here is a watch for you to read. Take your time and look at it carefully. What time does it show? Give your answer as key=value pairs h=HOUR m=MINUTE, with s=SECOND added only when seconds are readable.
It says h=3 m=28
